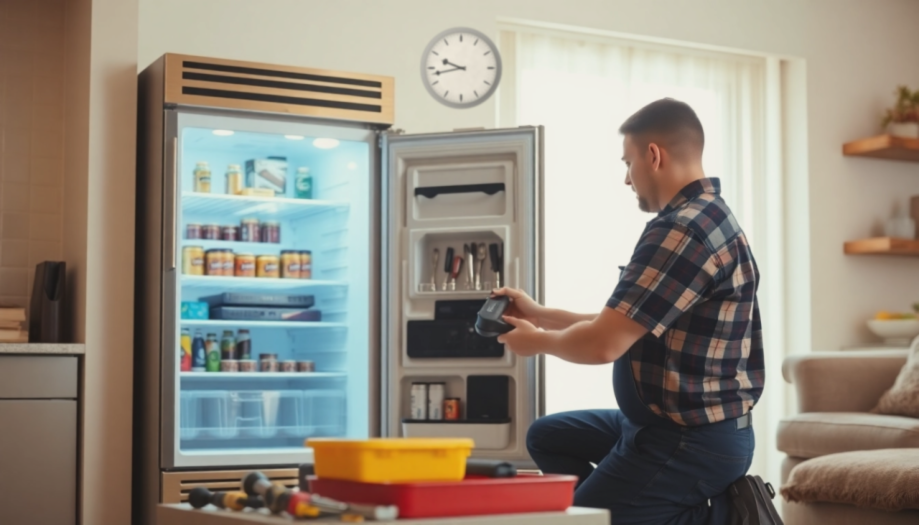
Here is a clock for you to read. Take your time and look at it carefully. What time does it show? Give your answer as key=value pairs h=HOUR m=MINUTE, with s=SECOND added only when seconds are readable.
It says h=9 m=43
